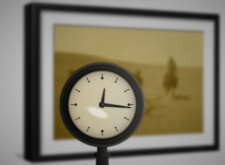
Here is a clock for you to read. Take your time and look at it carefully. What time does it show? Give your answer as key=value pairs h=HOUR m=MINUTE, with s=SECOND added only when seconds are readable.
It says h=12 m=16
